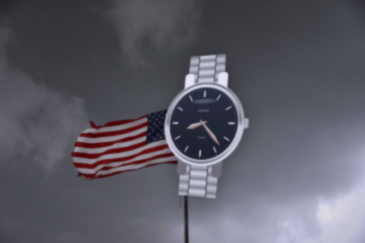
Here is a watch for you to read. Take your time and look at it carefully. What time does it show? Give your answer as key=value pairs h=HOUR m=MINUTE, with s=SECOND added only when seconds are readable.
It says h=8 m=23
